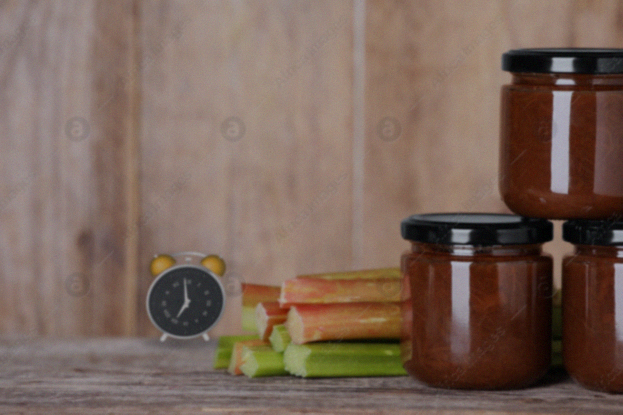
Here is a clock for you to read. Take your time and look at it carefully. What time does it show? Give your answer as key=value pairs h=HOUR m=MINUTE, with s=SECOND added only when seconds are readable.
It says h=6 m=59
